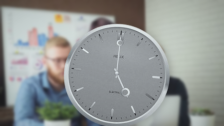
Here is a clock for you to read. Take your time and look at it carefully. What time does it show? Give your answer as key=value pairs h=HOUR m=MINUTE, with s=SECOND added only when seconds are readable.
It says h=5 m=0
